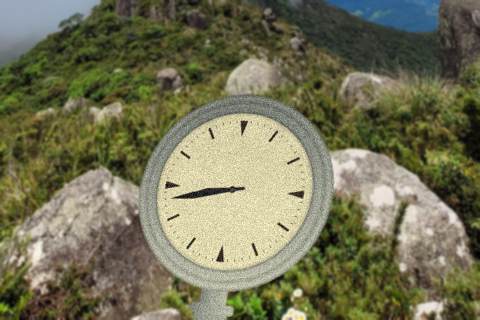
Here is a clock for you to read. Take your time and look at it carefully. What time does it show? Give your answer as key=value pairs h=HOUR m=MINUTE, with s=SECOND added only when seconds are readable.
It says h=8 m=43
